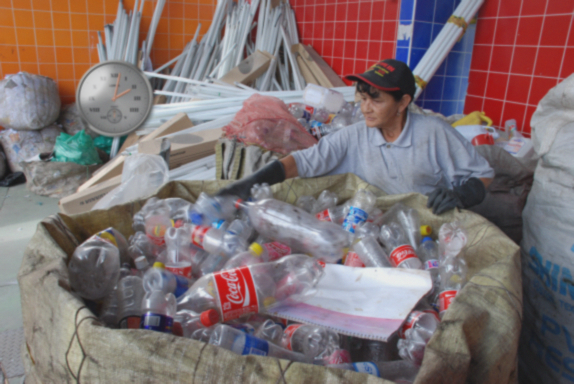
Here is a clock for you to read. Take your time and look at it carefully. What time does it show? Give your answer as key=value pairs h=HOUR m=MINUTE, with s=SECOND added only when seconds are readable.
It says h=2 m=2
